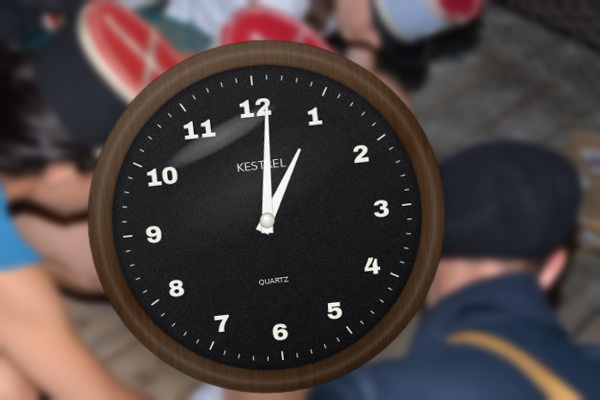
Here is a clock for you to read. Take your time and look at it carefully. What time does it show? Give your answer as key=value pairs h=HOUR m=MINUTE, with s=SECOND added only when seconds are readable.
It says h=1 m=1
